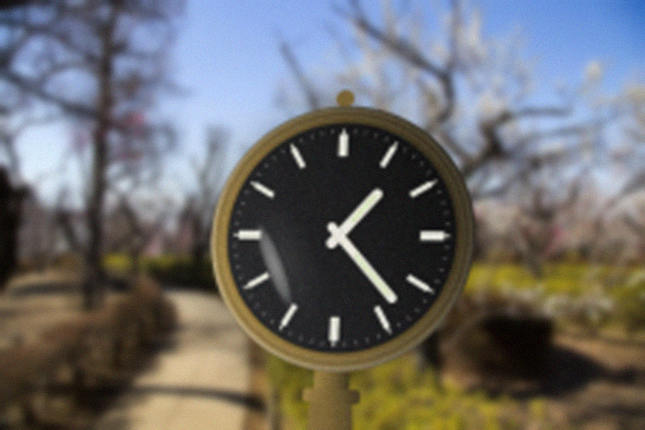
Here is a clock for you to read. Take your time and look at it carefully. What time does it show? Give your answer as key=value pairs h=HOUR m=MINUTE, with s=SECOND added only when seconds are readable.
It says h=1 m=23
